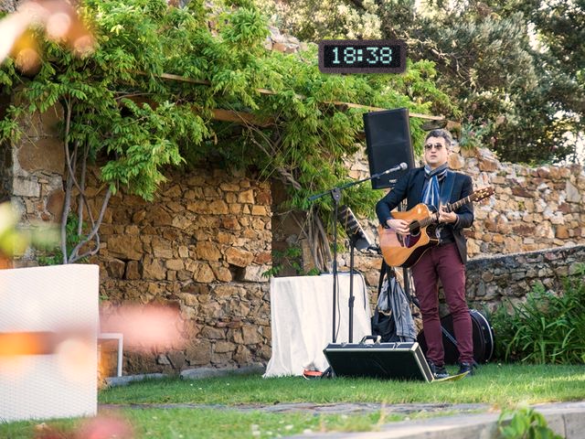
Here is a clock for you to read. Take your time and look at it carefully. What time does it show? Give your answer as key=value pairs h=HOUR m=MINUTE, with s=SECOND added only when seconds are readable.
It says h=18 m=38
